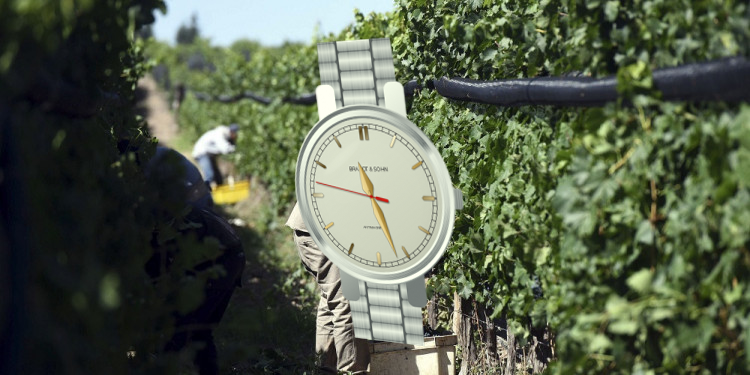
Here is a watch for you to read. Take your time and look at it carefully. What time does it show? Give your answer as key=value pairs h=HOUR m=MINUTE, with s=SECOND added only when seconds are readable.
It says h=11 m=26 s=47
